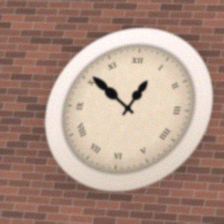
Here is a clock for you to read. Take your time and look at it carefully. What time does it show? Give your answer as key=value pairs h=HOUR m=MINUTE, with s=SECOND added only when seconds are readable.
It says h=12 m=51
